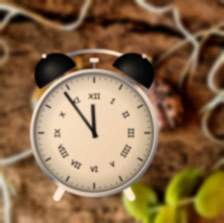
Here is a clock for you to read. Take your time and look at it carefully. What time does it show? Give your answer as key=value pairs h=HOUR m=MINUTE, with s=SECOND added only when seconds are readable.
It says h=11 m=54
